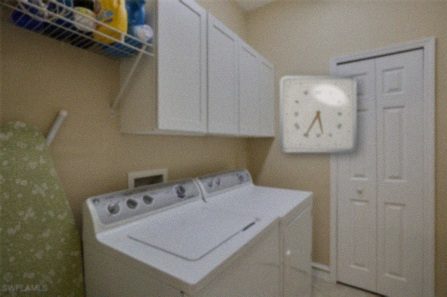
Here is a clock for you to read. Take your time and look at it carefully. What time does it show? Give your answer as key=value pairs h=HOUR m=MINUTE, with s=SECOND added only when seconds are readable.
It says h=5 m=35
